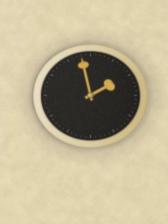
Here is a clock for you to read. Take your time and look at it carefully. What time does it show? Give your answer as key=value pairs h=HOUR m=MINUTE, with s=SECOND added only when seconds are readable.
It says h=1 m=58
